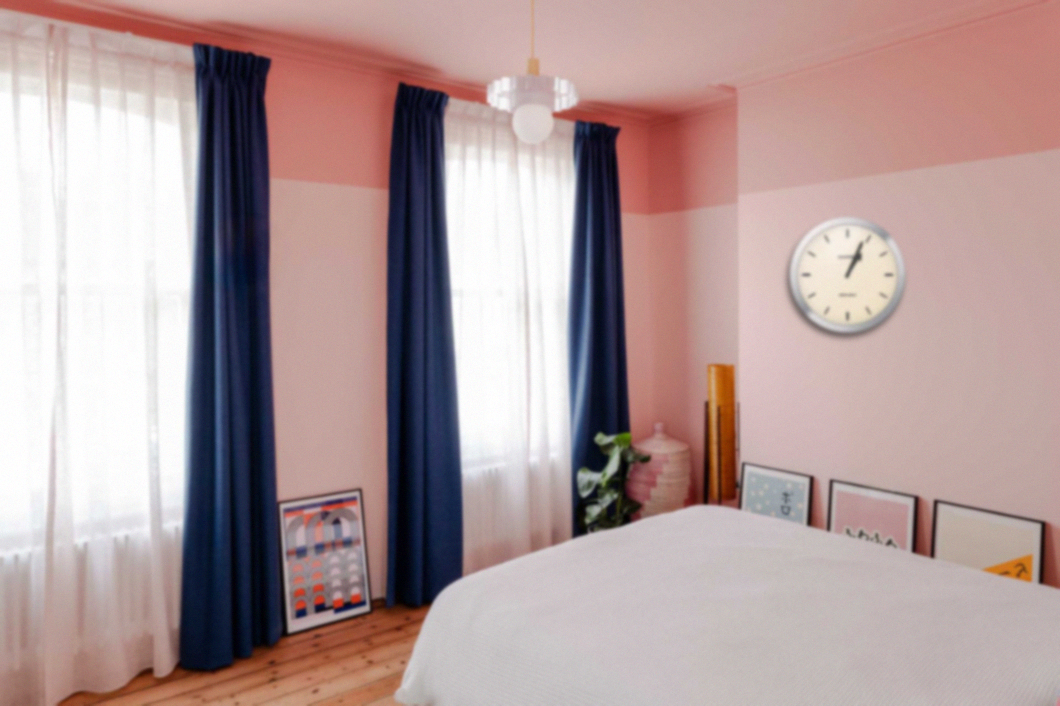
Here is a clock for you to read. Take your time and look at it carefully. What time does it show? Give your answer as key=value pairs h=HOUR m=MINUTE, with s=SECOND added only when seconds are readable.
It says h=1 m=4
